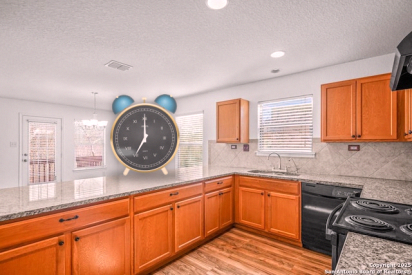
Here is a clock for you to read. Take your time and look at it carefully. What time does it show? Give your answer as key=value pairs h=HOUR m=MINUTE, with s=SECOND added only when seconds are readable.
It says h=7 m=0
